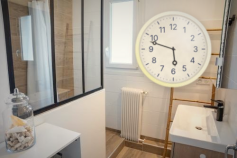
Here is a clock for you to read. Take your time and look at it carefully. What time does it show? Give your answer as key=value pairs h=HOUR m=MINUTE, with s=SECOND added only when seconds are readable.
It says h=5 m=48
